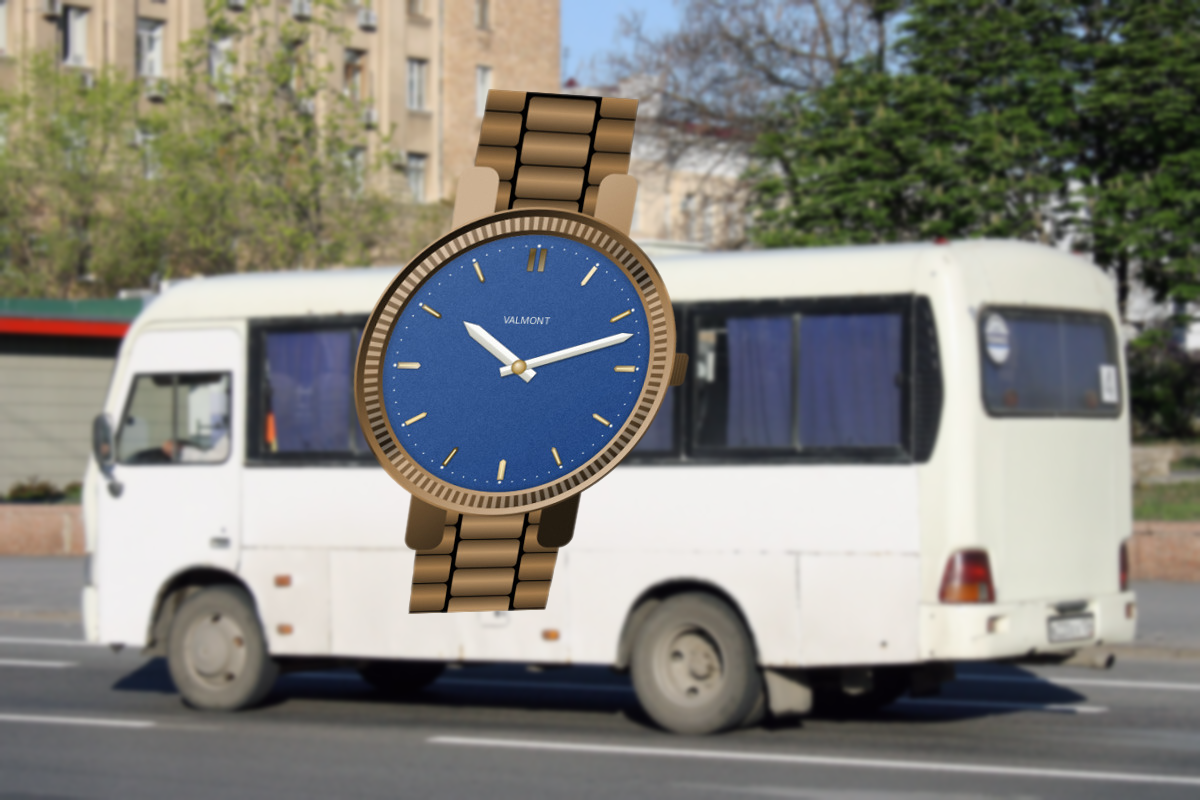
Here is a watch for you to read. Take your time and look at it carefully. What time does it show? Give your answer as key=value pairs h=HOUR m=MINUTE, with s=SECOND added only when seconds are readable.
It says h=10 m=12
